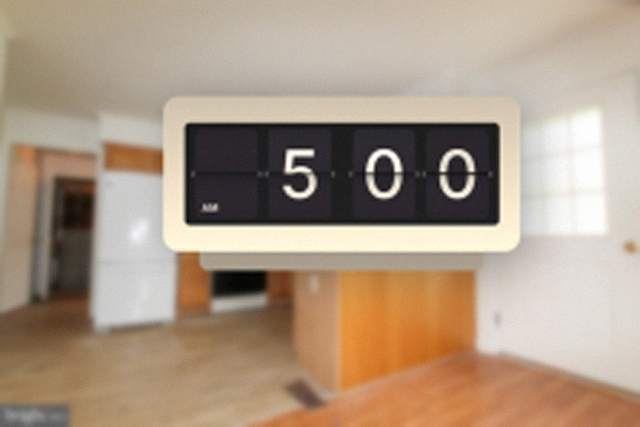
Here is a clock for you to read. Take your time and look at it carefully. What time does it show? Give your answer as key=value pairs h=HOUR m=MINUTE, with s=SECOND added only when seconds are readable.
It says h=5 m=0
